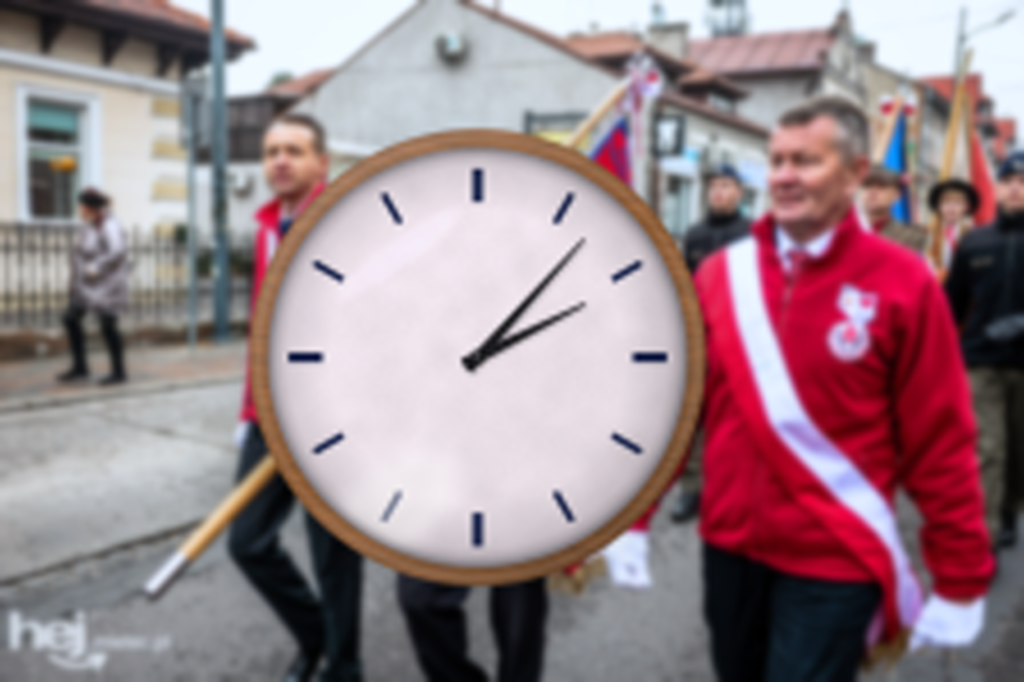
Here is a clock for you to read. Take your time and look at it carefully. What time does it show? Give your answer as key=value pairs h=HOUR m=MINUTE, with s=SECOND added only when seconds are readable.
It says h=2 m=7
